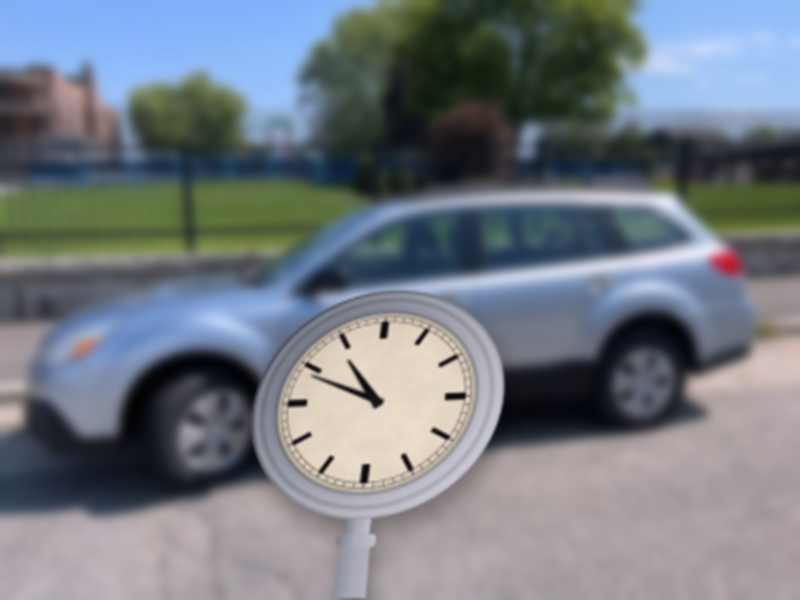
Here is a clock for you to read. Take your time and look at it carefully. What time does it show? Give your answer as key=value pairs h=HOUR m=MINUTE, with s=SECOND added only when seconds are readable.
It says h=10 m=49
